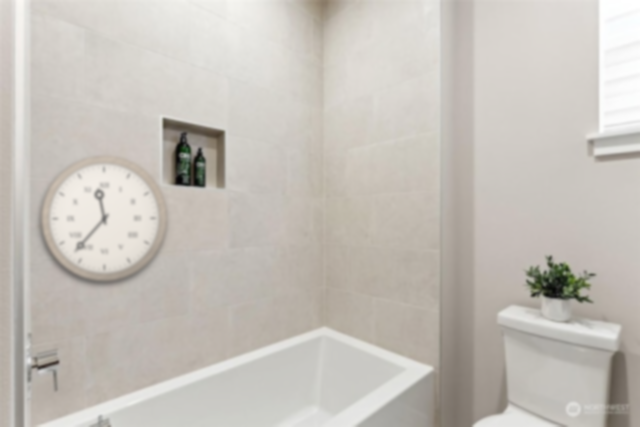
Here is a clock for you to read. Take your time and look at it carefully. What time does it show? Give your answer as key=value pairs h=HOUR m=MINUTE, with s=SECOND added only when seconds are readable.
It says h=11 m=37
